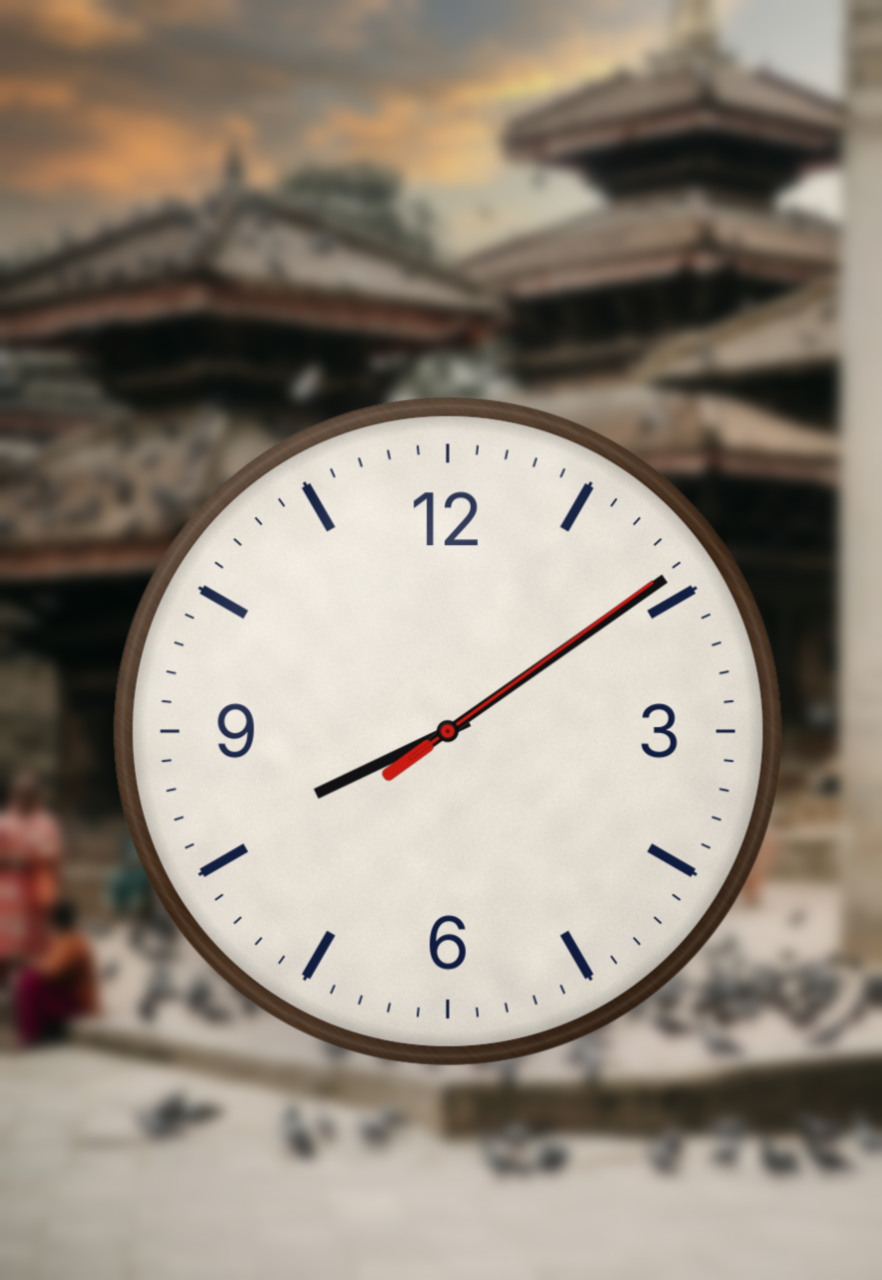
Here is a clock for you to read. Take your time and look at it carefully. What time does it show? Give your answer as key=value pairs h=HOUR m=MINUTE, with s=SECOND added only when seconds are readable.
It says h=8 m=9 s=9
